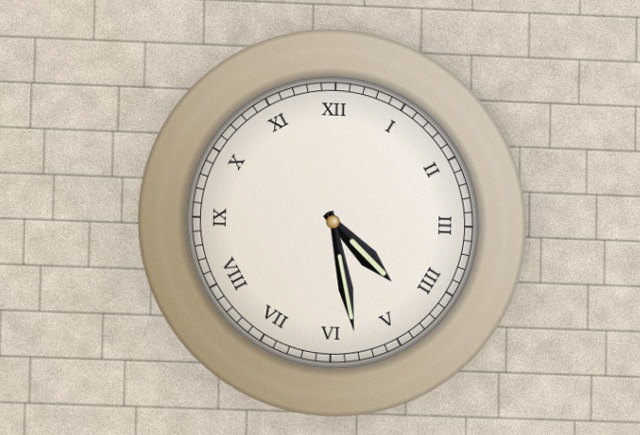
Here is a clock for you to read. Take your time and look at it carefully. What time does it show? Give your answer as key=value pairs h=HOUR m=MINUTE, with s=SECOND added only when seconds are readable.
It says h=4 m=28
